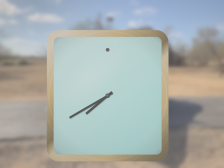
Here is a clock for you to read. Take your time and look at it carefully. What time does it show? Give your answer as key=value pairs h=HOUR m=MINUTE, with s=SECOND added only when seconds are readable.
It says h=7 m=40
